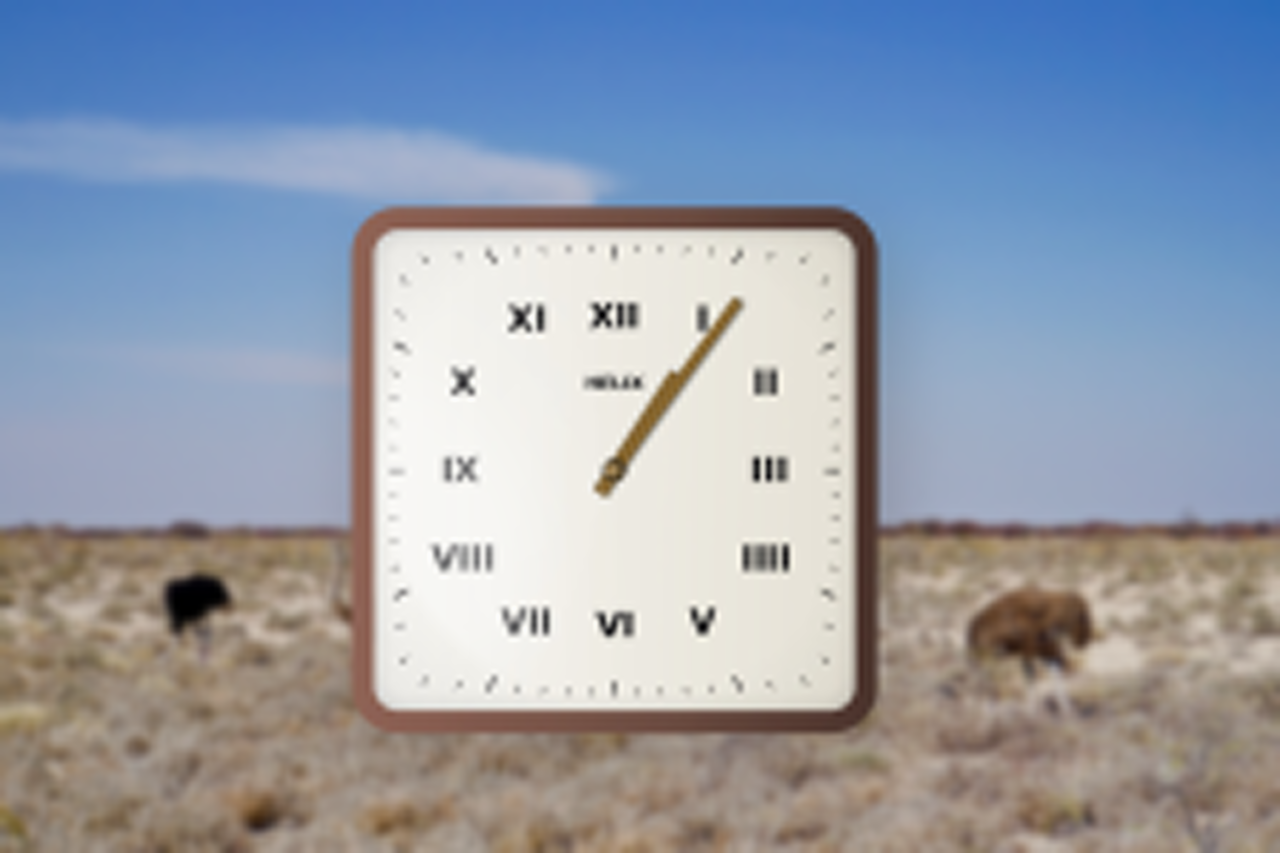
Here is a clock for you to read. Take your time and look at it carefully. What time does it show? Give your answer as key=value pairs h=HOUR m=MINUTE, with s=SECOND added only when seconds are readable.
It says h=1 m=6
